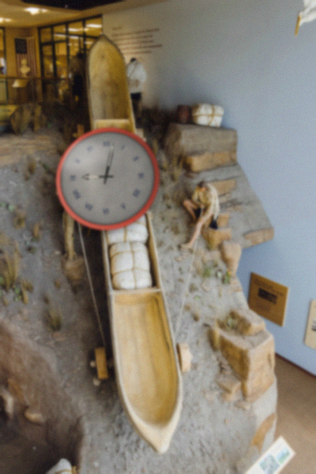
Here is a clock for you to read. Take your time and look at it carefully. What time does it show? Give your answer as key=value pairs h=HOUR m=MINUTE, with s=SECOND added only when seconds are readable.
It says h=9 m=2
